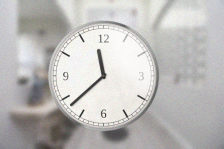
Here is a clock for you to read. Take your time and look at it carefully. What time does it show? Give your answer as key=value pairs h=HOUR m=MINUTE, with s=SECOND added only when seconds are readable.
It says h=11 m=38
